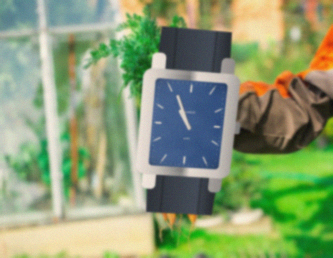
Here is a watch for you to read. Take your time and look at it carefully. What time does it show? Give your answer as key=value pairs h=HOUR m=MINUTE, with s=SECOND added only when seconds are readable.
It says h=10 m=56
